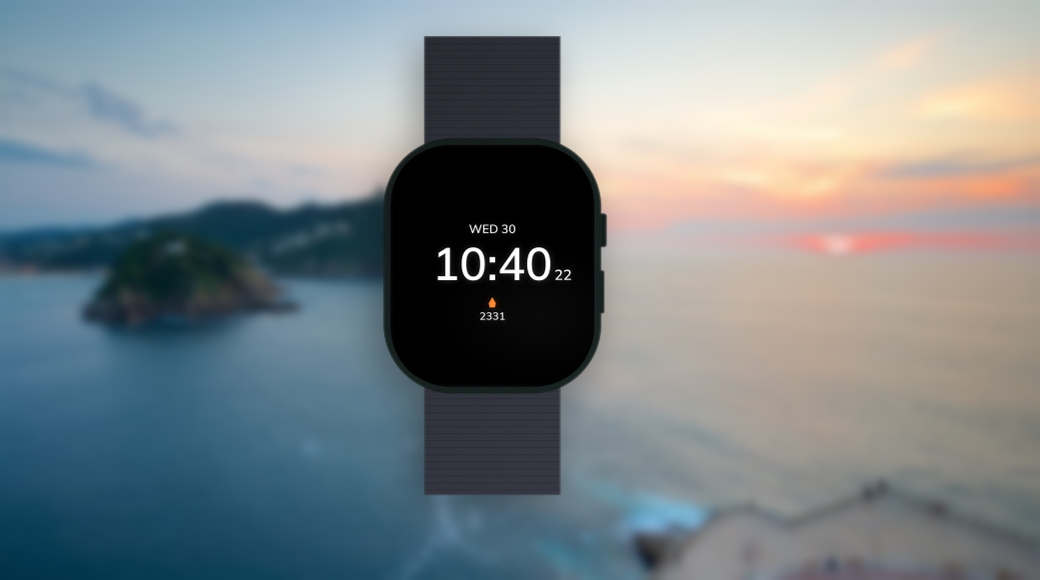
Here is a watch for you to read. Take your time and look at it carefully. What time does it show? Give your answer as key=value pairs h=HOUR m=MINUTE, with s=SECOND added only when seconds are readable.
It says h=10 m=40 s=22
